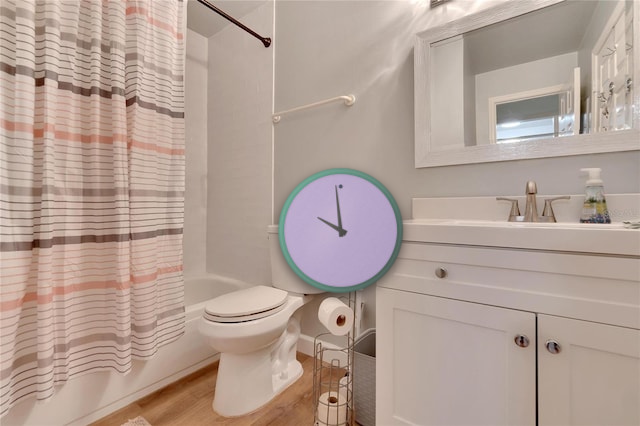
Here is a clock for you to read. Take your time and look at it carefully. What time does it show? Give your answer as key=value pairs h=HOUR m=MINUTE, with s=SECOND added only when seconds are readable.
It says h=9 m=59
